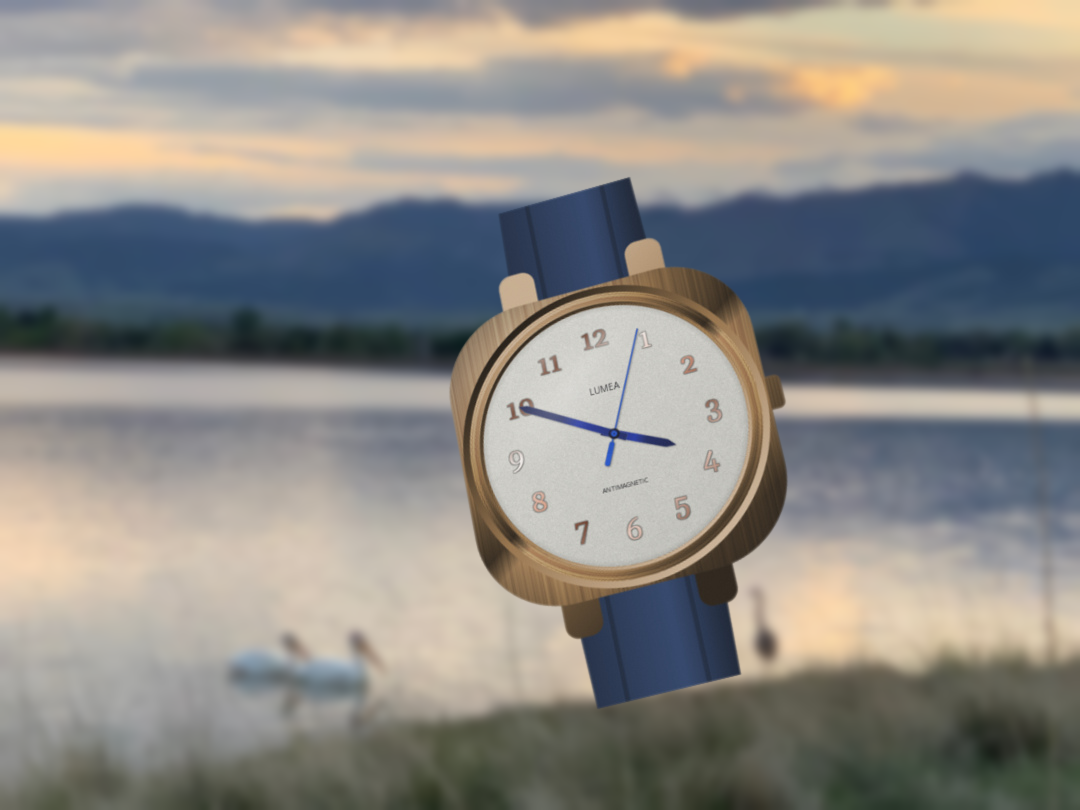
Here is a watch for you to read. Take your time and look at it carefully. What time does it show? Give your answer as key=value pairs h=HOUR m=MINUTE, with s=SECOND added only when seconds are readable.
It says h=3 m=50 s=4
